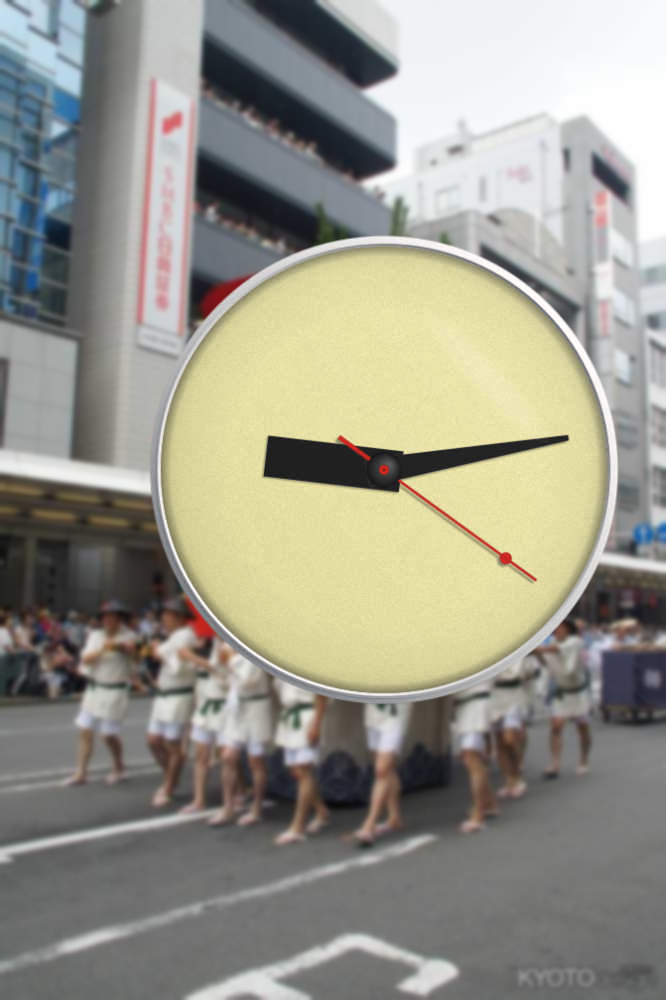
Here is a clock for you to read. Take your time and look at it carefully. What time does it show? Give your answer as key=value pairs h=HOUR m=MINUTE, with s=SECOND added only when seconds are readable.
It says h=9 m=13 s=21
